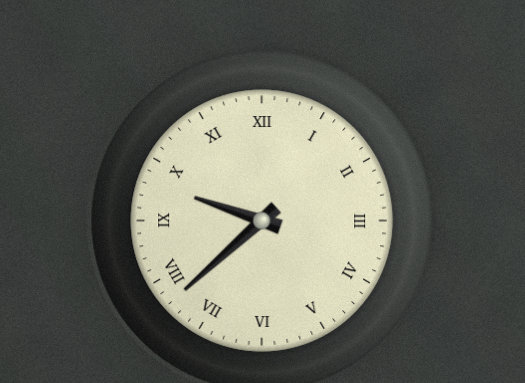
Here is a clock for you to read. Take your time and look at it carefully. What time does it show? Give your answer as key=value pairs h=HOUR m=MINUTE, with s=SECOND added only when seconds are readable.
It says h=9 m=38
